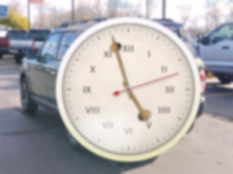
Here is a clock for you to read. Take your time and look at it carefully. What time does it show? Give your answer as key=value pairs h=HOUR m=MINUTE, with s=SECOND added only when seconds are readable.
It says h=4 m=57 s=12
